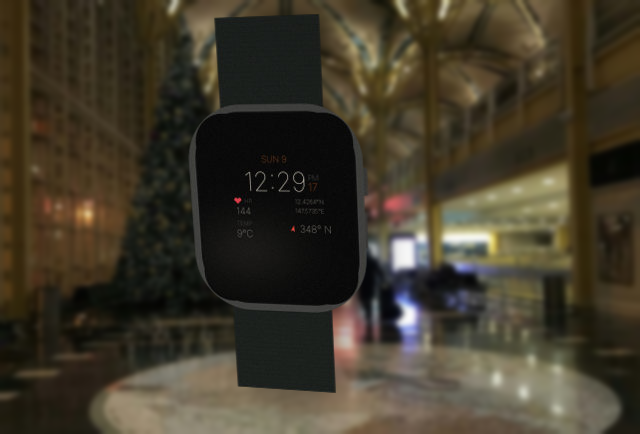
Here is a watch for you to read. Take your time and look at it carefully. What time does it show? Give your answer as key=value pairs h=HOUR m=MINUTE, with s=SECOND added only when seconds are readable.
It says h=12 m=29 s=17
